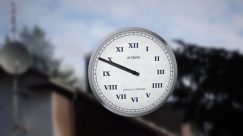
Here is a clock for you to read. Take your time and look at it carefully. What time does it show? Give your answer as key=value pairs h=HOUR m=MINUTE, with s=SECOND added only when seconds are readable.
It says h=9 m=49
